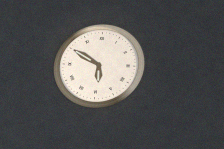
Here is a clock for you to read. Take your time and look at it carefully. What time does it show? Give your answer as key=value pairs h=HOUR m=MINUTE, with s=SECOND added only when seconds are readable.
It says h=5 m=50
